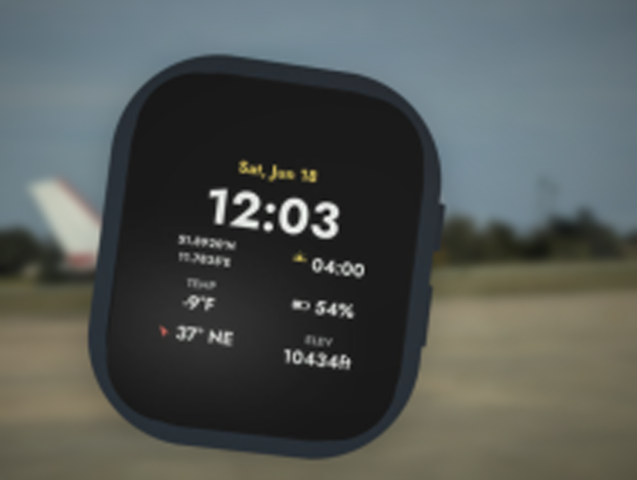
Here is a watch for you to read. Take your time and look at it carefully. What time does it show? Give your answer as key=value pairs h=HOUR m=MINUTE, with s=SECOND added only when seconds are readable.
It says h=12 m=3
